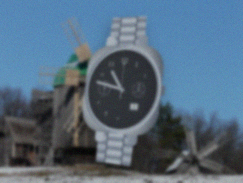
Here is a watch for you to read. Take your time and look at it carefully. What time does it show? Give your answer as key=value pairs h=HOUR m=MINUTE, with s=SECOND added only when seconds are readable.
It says h=10 m=47
